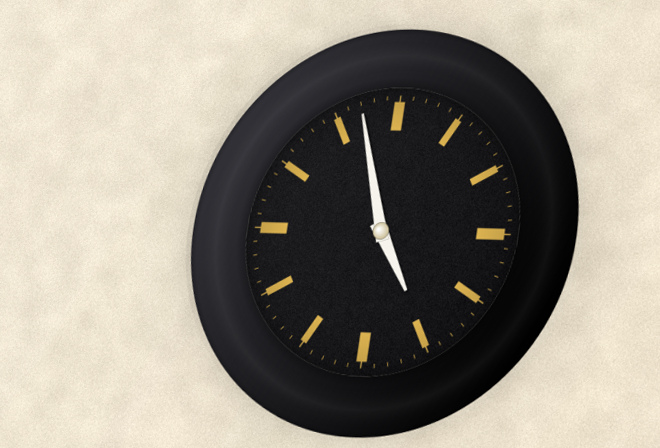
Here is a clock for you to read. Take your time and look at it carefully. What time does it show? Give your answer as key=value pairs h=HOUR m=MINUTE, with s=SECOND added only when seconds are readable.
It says h=4 m=57
